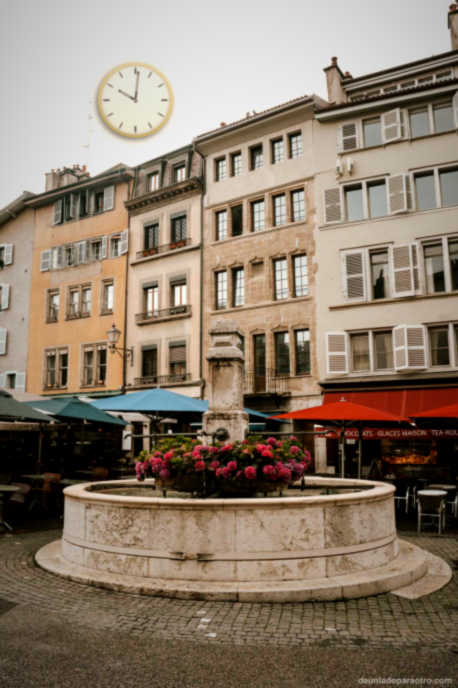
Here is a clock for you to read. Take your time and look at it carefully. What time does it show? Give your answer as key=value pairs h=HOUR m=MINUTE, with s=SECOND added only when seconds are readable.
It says h=10 m=1
